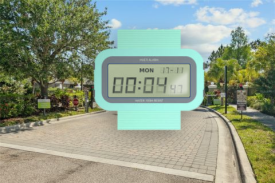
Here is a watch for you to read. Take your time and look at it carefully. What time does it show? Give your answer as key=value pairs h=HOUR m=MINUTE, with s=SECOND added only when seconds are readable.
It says h=0 m=4
